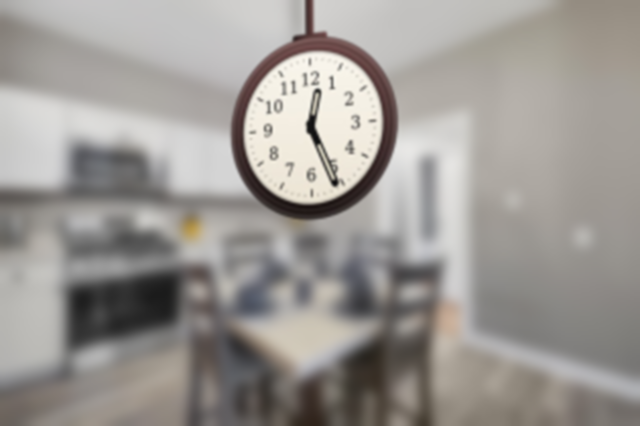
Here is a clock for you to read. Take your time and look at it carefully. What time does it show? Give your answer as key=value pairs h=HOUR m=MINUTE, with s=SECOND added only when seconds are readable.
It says h=12 m=26
